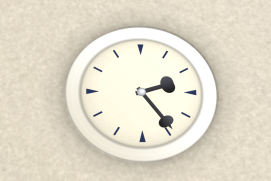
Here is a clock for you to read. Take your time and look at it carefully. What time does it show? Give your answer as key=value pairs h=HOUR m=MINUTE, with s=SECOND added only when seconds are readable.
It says h=2 m=24
